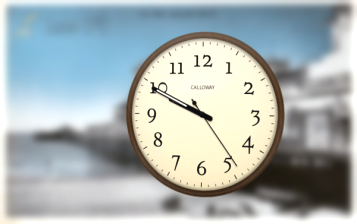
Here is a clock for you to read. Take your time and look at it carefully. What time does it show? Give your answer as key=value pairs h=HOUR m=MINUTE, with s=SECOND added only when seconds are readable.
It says h=9 m=49 s=24
